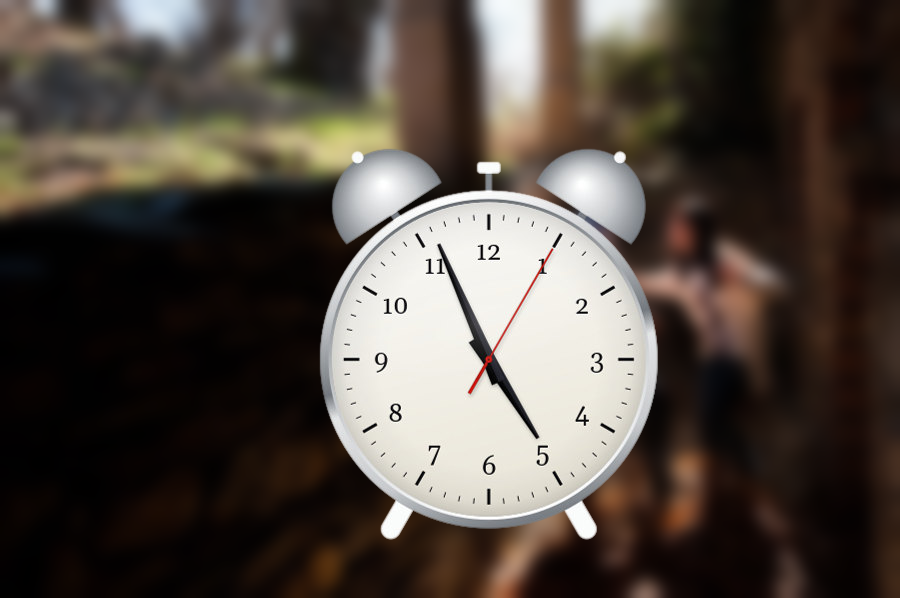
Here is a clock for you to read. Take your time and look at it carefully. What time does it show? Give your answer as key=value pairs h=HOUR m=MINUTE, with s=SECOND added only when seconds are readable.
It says h=4 m=56 s=5
